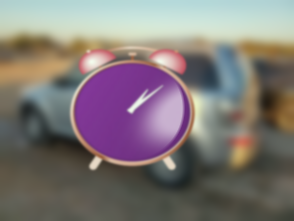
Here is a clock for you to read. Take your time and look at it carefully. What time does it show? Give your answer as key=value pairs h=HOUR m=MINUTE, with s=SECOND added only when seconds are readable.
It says h=1 m=8
